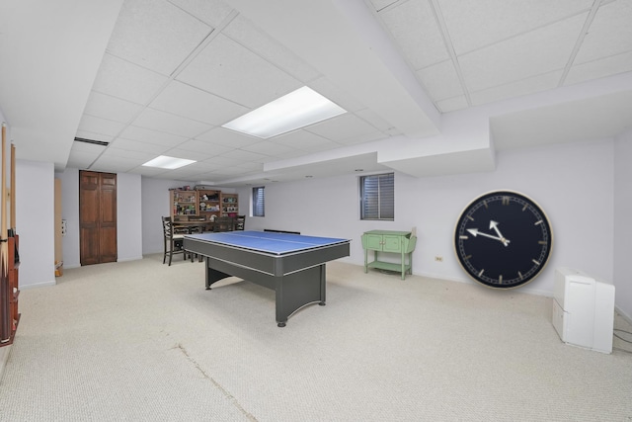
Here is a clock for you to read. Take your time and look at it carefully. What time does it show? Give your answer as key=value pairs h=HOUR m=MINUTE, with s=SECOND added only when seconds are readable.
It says h=10 m=47
